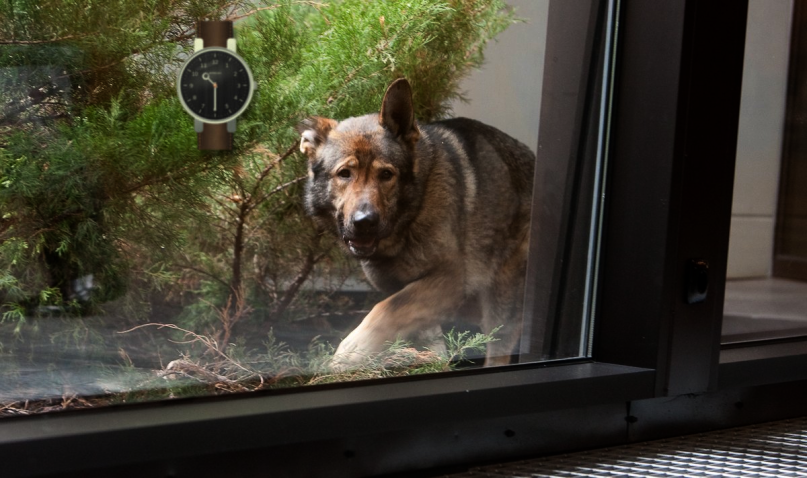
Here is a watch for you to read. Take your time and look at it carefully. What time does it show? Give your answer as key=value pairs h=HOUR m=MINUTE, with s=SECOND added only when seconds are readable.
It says h=10 m=30
